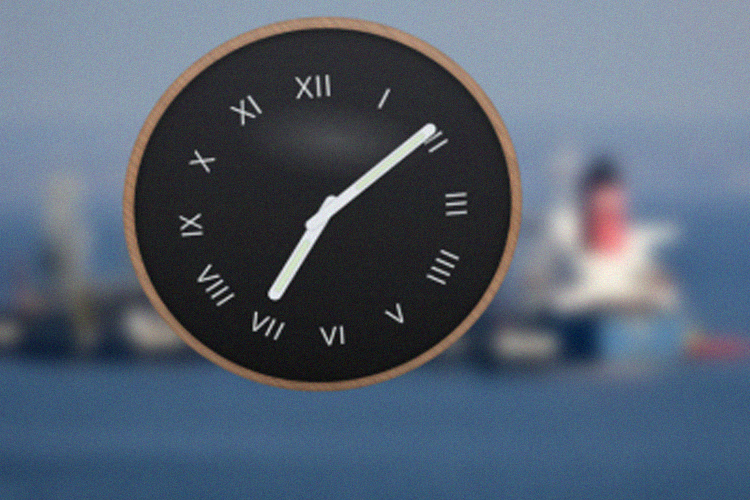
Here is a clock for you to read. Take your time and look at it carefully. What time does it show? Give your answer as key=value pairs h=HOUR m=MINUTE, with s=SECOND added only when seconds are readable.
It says h=7 m=9
